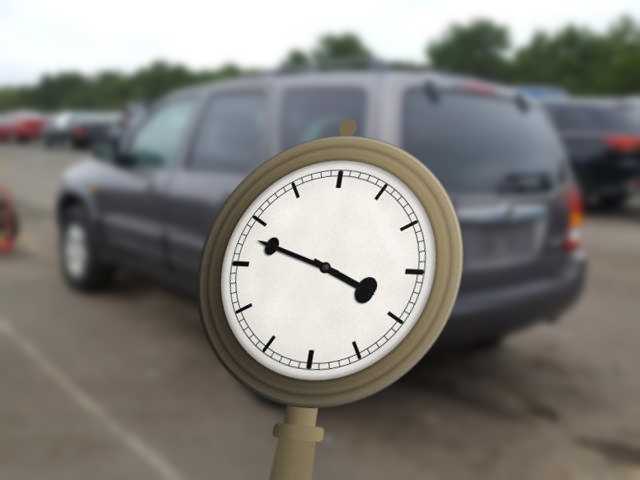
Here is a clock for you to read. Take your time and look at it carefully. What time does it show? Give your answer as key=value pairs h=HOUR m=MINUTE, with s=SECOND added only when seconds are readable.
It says h=3 m=48
